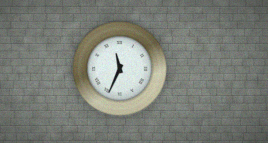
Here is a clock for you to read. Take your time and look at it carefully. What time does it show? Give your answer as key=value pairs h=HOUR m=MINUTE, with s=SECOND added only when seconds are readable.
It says h=11 m=34
